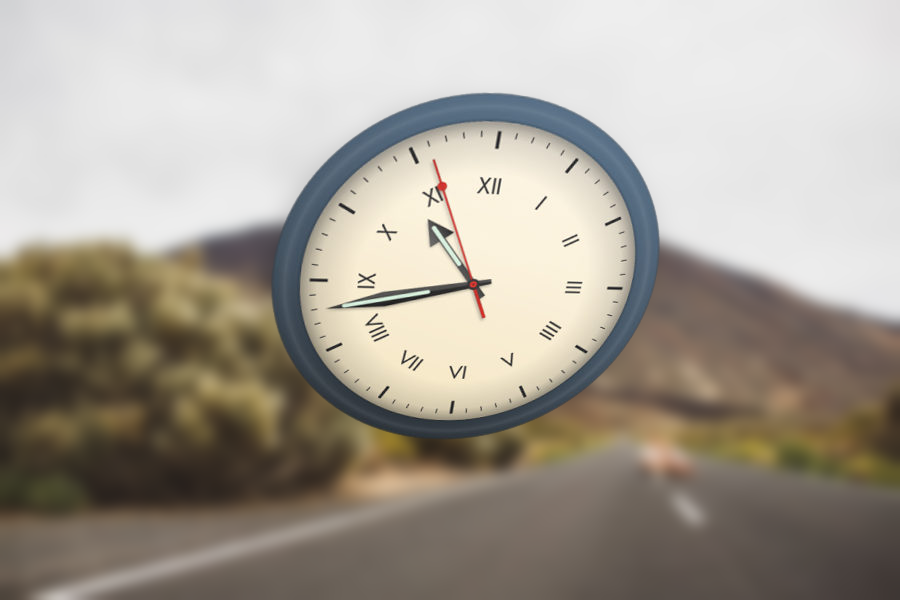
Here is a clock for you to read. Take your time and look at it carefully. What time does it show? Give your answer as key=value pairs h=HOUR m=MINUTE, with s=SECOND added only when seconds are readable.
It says h=10 m=42 s=56
